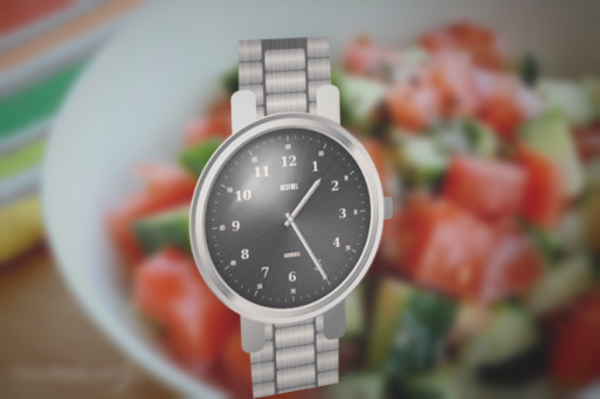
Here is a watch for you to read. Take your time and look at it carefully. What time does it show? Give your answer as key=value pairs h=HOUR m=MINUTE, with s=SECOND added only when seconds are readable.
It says h=1 m=25
